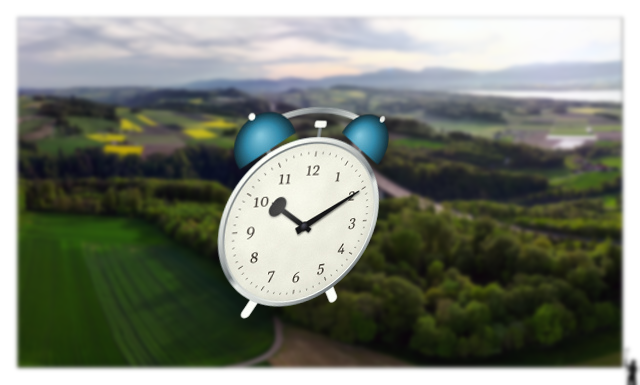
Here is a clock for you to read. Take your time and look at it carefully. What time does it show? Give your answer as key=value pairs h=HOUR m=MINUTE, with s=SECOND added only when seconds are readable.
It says h=10 m=10
